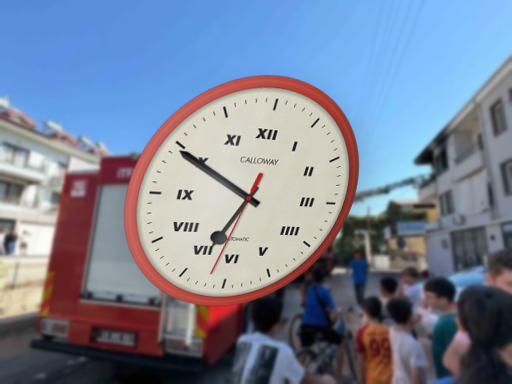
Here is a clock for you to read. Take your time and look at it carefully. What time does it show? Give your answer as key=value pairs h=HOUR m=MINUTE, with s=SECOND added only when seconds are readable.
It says h=6 m=49 s=32
